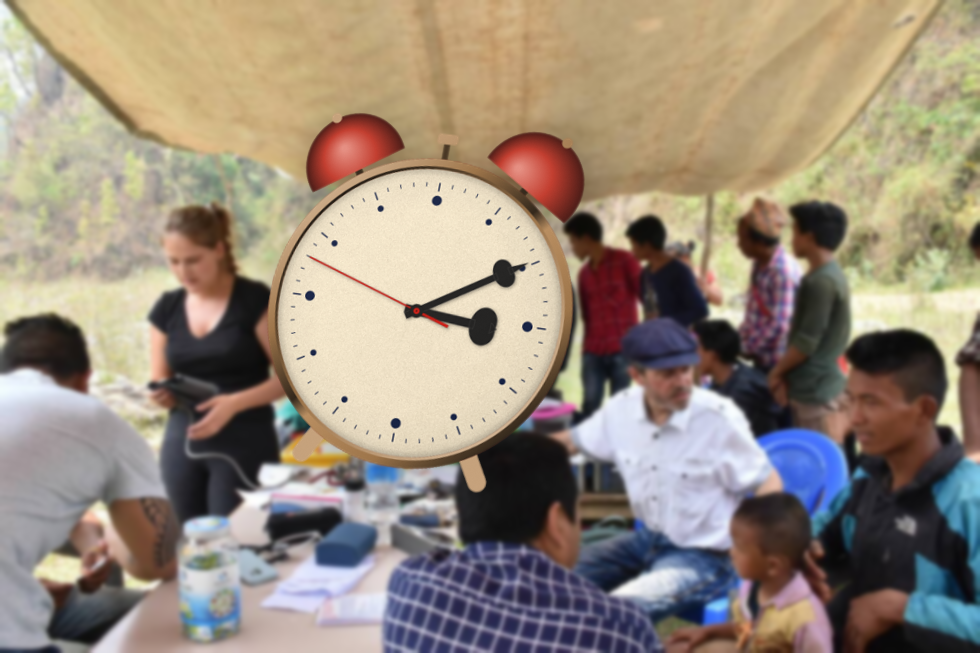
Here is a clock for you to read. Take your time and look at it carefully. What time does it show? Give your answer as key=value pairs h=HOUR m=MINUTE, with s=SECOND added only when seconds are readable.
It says h=3 m=9 s=48
